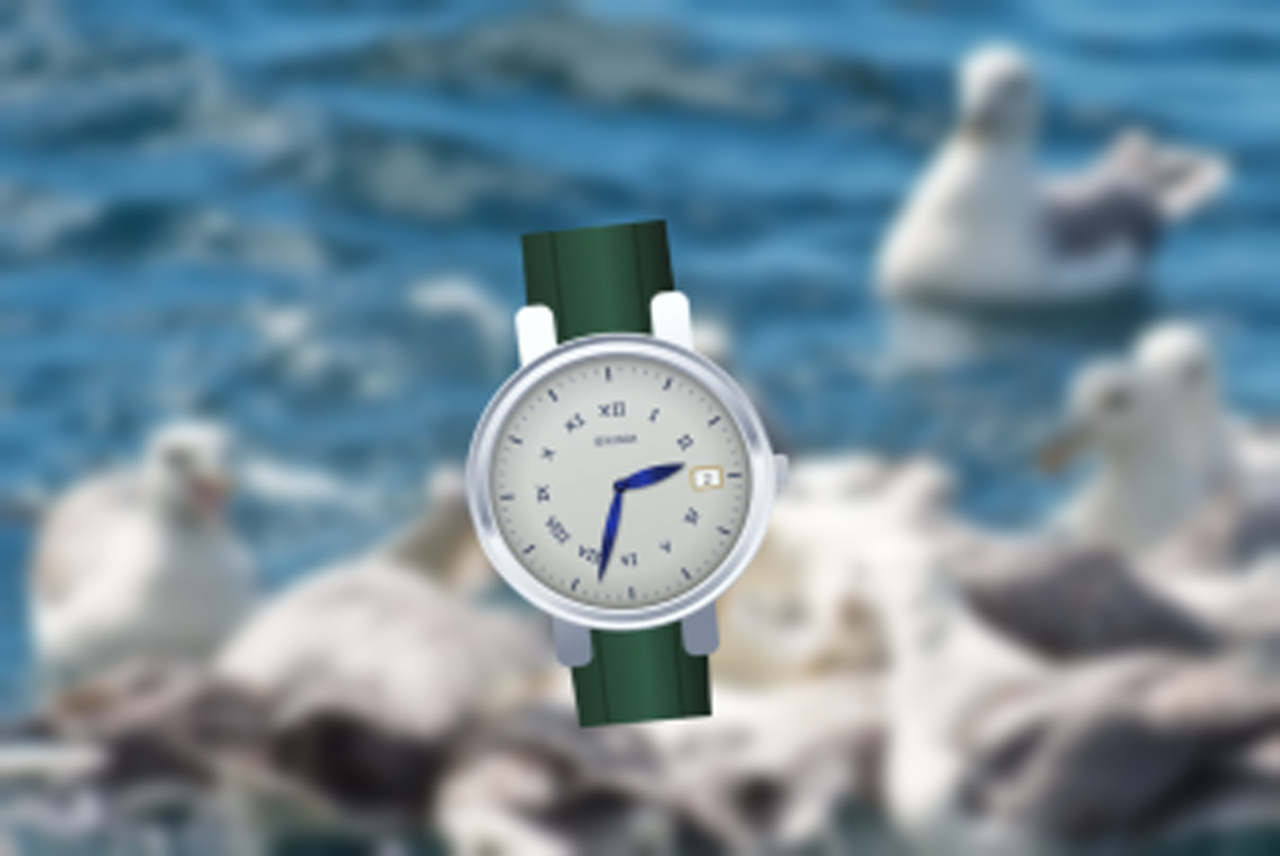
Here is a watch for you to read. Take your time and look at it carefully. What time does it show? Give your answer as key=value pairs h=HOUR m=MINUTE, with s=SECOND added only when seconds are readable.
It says h=2 m=33
